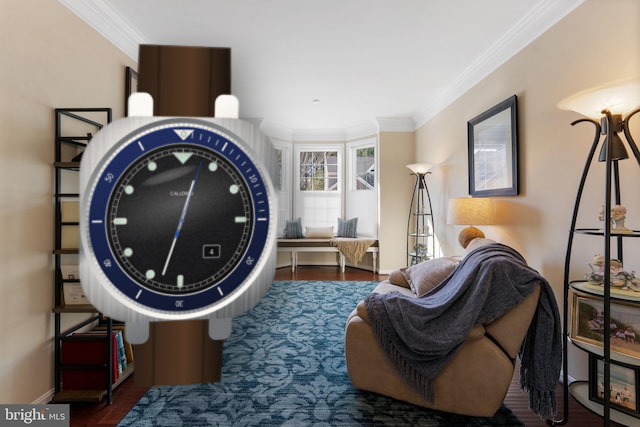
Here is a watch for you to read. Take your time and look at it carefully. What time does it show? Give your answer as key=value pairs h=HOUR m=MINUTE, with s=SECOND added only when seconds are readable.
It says h=12 m=33 s=3
